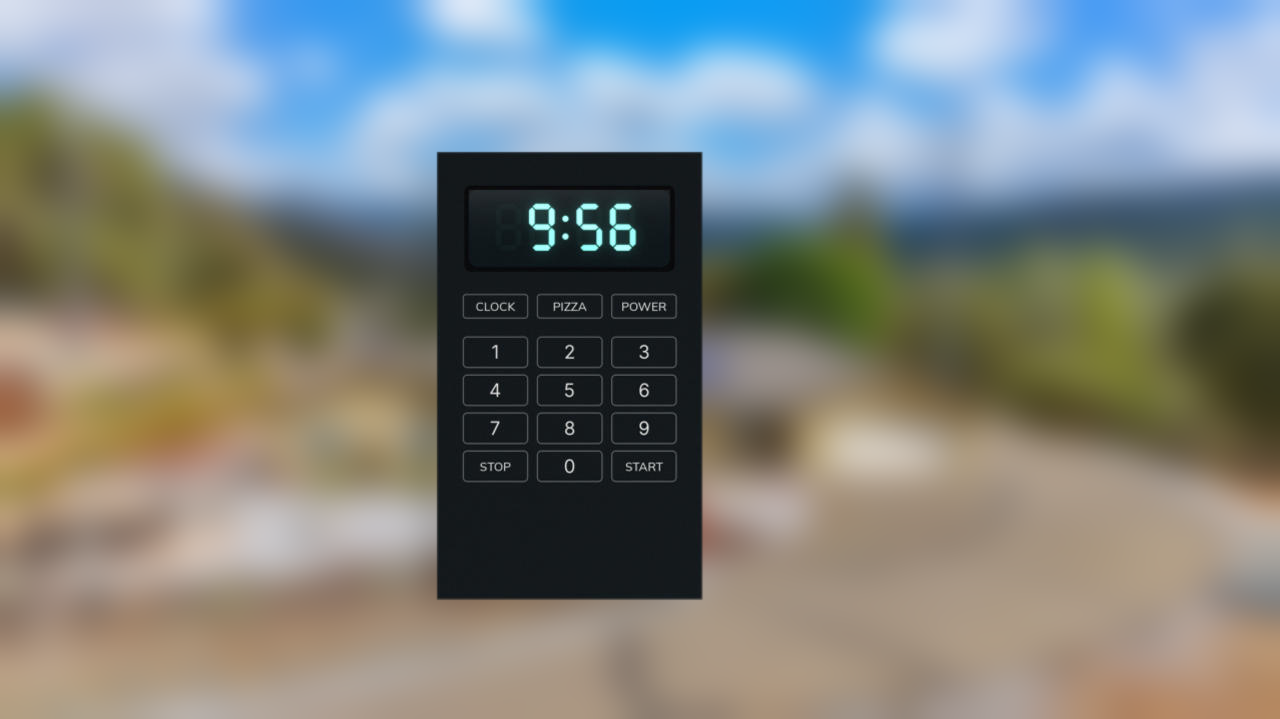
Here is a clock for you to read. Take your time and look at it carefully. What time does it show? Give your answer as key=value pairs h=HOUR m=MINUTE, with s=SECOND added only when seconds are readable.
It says h=9 m=56
